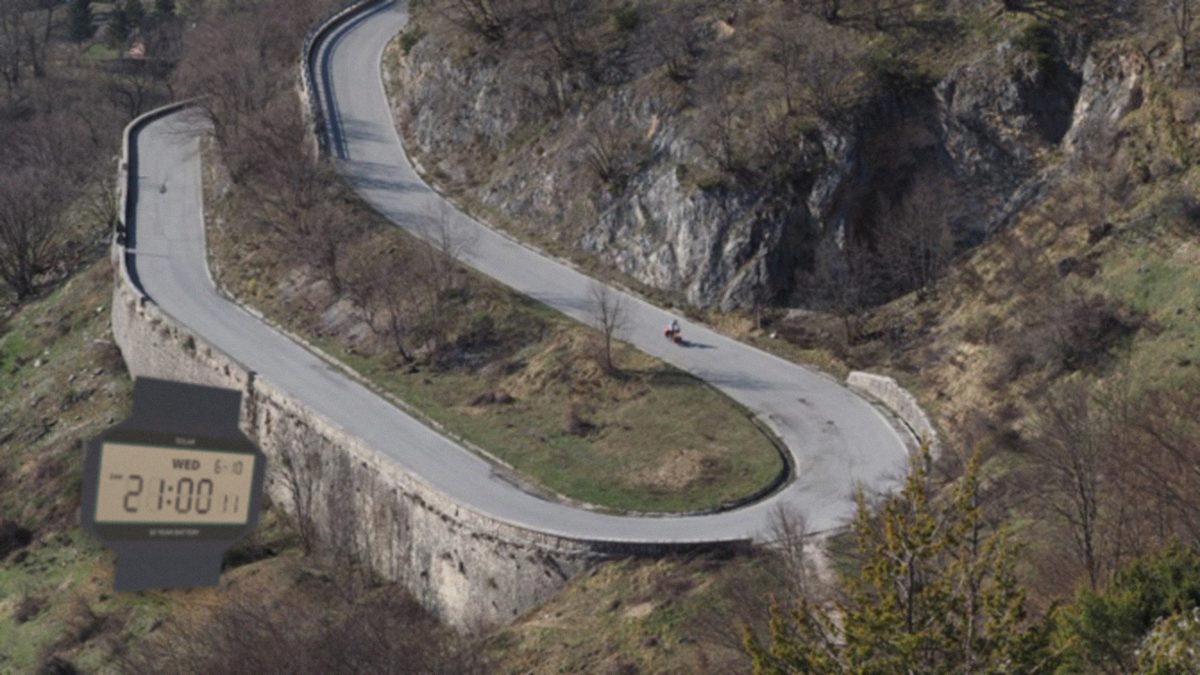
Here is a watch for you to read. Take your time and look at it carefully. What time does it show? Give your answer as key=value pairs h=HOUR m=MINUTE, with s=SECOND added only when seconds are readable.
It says h=21 m=0 s=11
